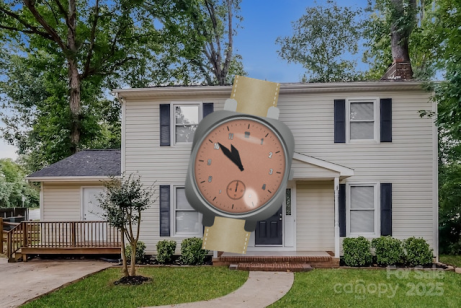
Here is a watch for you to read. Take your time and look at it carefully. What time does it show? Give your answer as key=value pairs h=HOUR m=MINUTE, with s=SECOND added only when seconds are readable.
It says h=10 m=51
